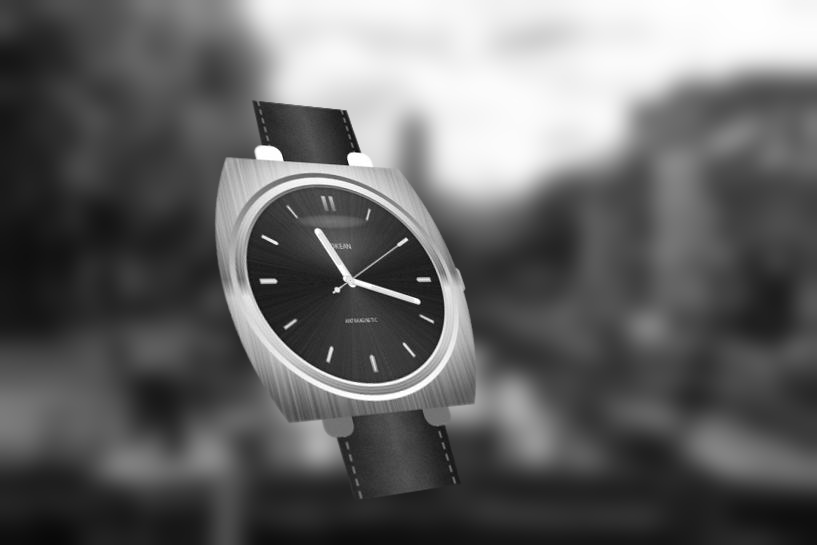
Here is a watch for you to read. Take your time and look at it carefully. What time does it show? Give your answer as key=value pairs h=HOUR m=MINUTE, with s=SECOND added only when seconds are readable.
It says h=11 m=18 s=10
